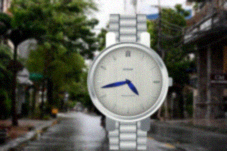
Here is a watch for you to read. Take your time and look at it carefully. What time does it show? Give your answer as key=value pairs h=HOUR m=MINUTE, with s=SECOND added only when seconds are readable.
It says h=4 m=43
